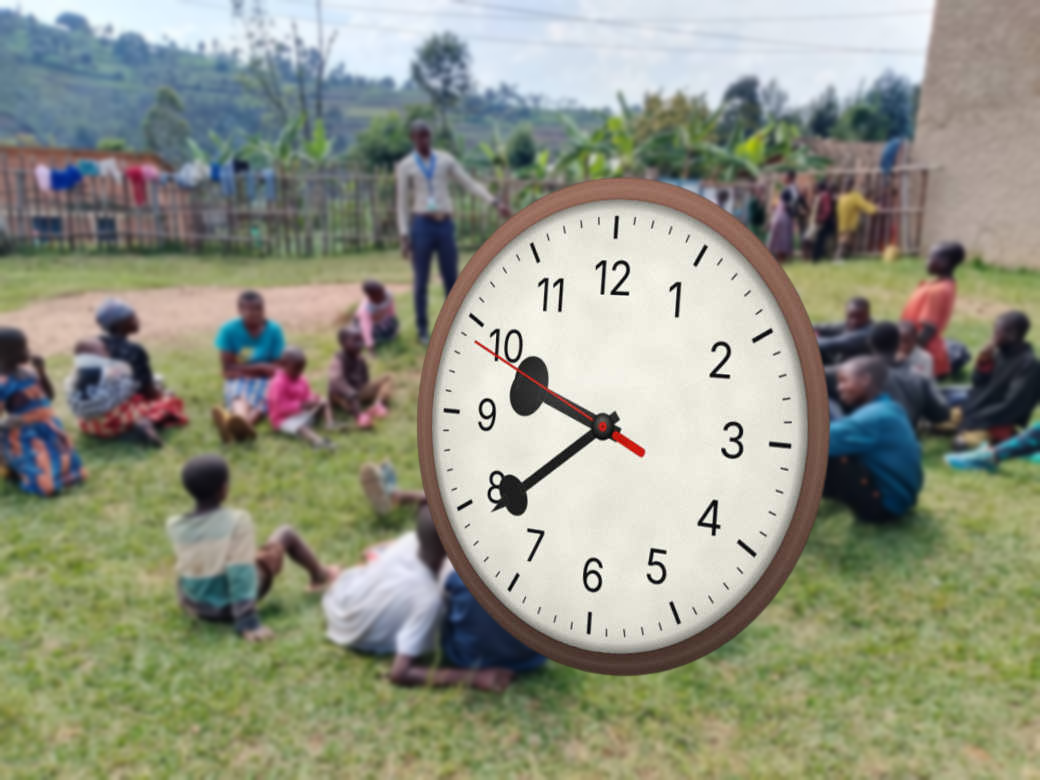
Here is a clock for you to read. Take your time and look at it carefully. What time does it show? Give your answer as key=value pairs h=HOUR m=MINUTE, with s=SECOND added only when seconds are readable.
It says h=9 m=38 s=49
